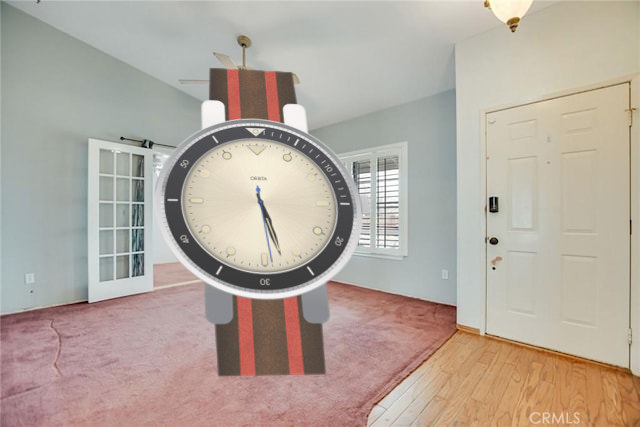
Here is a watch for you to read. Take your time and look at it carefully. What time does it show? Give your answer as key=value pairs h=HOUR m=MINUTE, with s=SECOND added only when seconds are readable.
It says h=5 m=27 s=29
